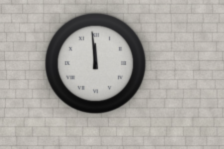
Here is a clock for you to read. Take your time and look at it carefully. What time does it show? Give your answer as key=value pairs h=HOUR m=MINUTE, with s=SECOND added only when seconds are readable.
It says h=11 m=59
